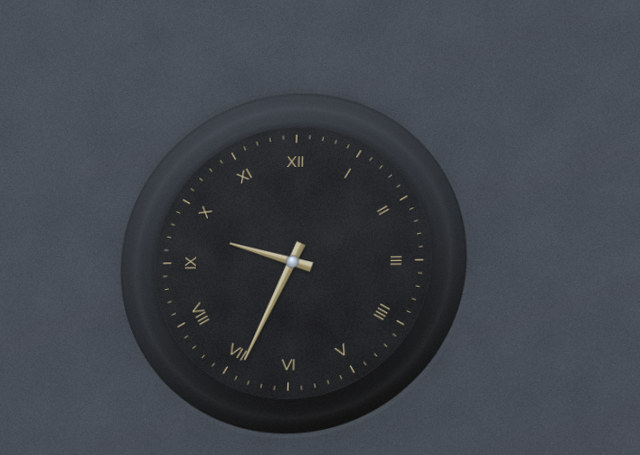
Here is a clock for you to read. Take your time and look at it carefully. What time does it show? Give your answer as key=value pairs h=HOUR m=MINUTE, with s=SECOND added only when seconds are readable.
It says h=9 m=34
